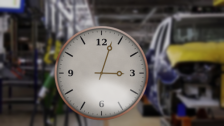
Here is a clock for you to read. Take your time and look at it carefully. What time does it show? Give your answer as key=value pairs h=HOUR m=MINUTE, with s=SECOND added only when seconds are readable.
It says h=3 m=3
